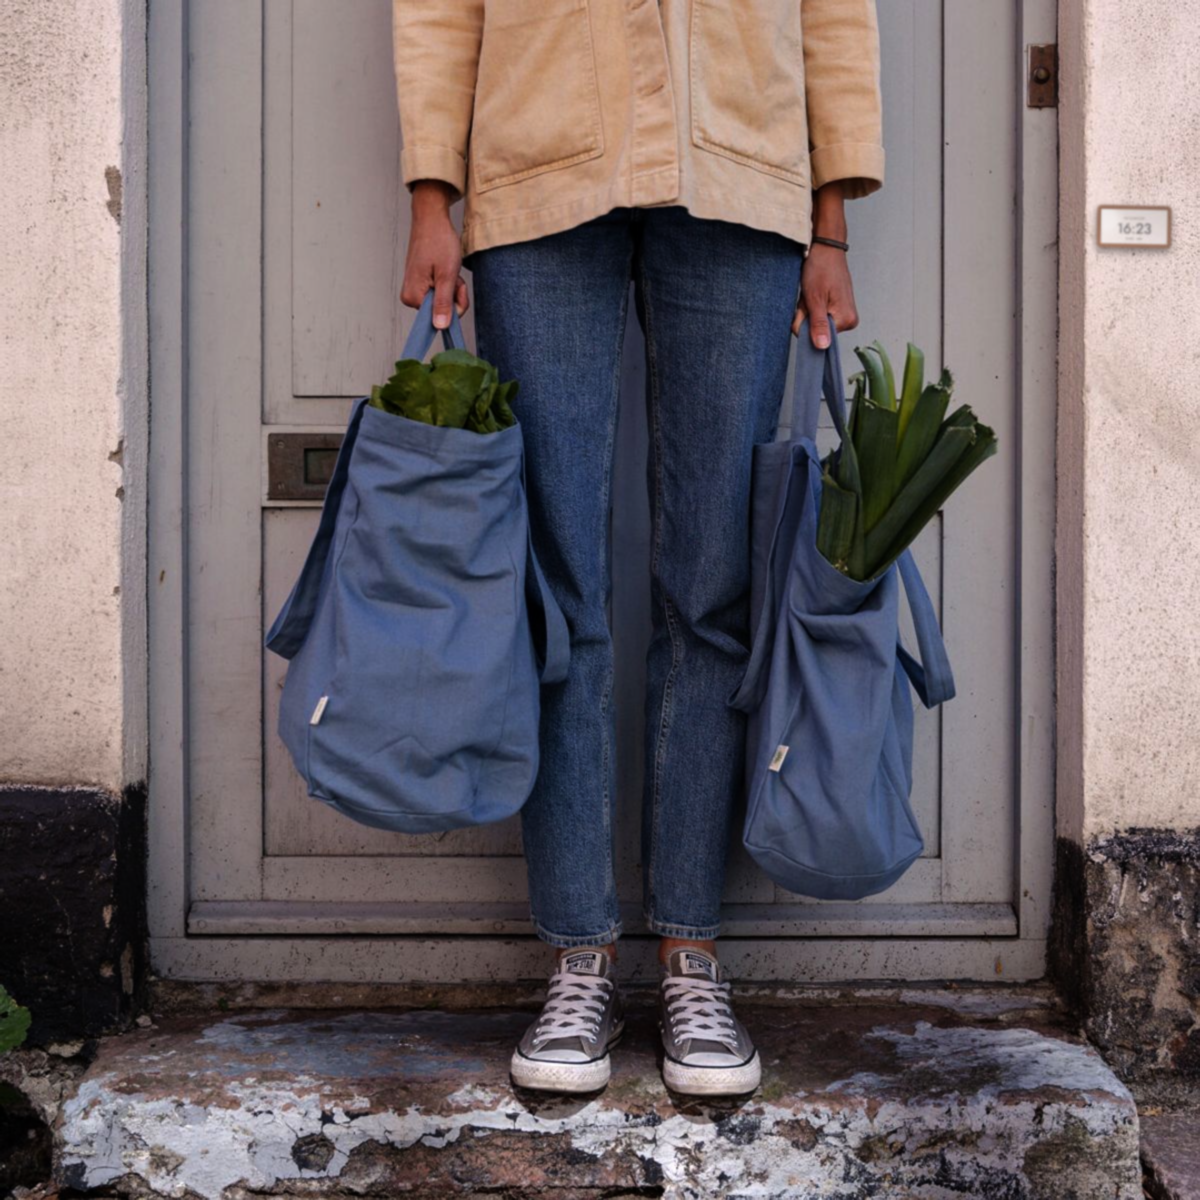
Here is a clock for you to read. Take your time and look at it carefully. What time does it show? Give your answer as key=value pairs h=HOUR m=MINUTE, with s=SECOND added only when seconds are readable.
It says h=16 m=23
